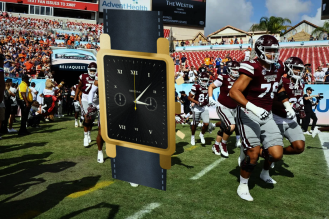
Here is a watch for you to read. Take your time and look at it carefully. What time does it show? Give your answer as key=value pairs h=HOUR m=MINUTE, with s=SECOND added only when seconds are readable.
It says h=3 m=7
